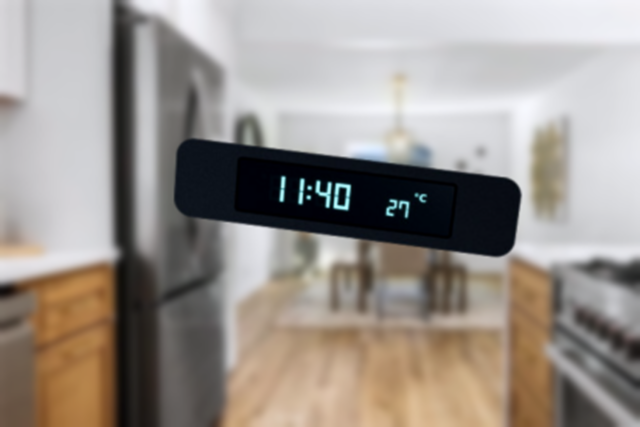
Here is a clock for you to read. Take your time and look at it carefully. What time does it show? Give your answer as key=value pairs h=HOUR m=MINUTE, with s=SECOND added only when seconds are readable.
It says h=11 m=40
